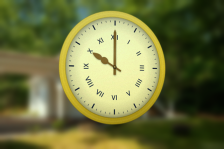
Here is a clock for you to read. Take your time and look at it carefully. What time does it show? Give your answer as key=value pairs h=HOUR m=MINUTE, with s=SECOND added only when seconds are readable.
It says h=10 m=0
